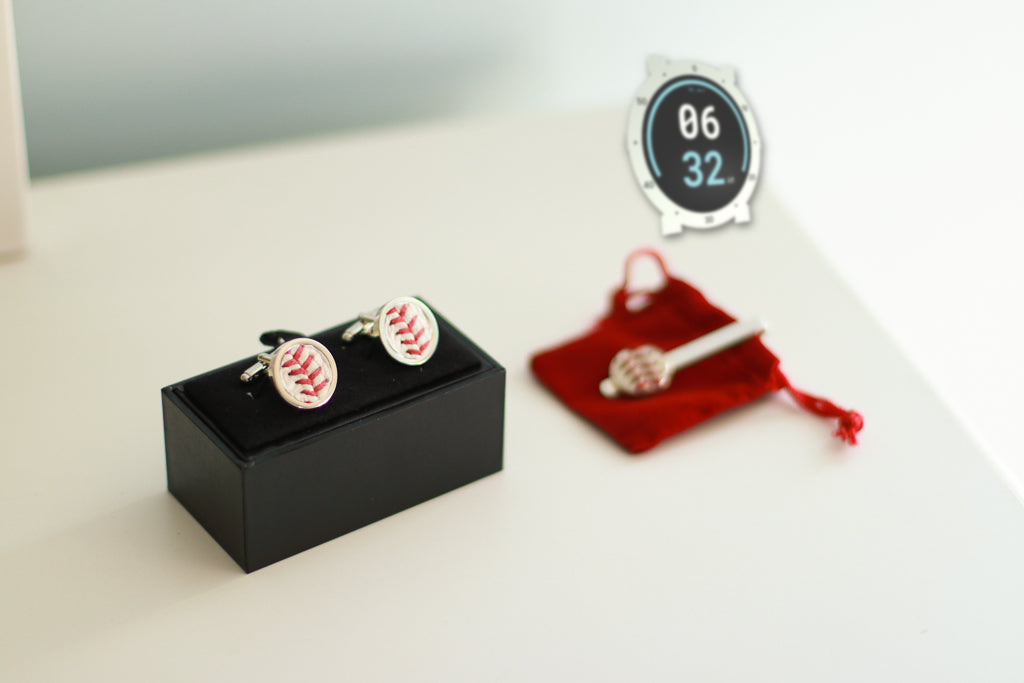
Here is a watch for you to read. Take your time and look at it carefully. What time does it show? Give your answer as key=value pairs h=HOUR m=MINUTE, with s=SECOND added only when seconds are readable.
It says h=6 m=32
